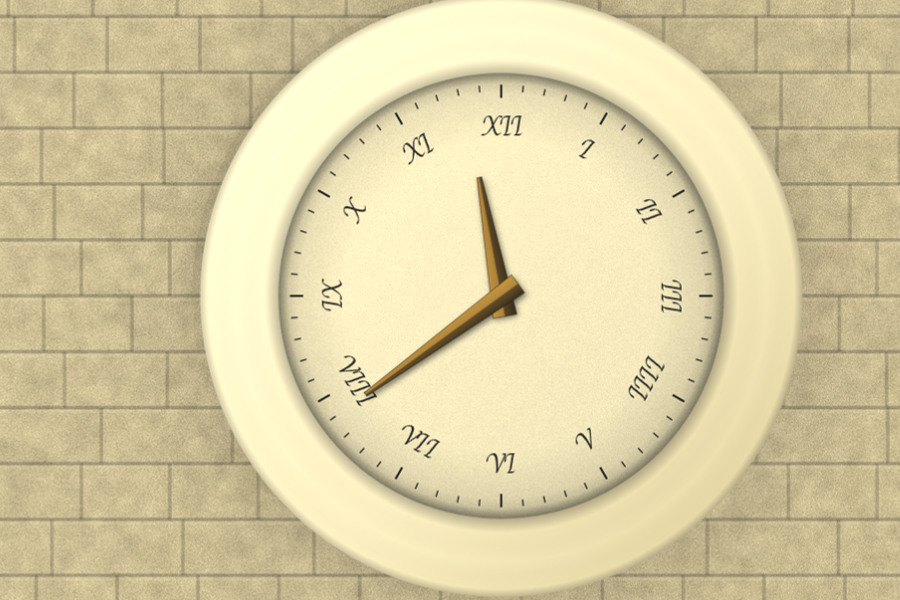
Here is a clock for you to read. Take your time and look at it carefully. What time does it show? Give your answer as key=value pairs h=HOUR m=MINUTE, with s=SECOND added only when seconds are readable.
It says h=11 m=39
